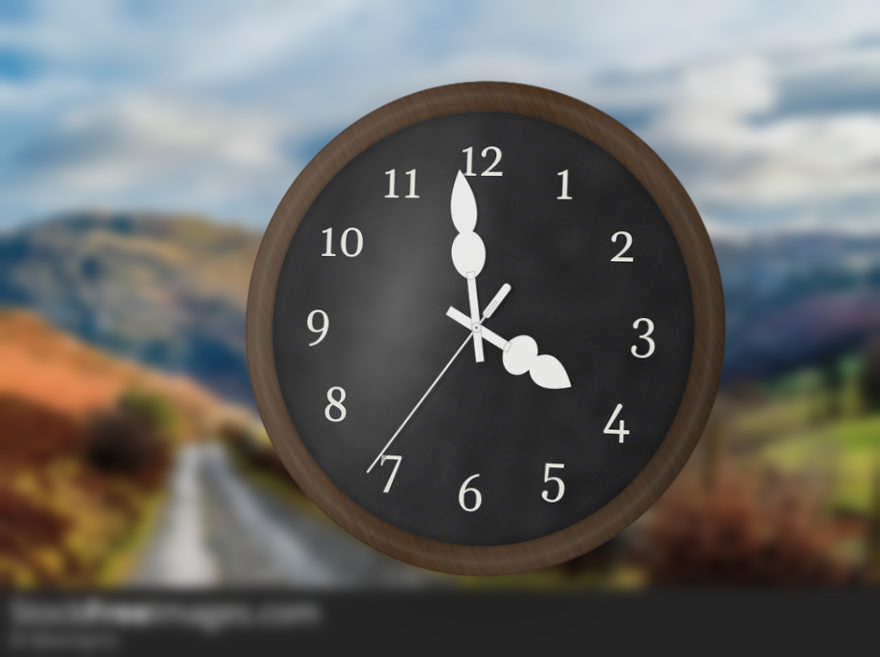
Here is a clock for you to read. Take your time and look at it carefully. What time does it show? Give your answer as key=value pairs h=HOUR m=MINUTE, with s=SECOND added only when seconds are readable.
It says h=3 m=58 s=36
